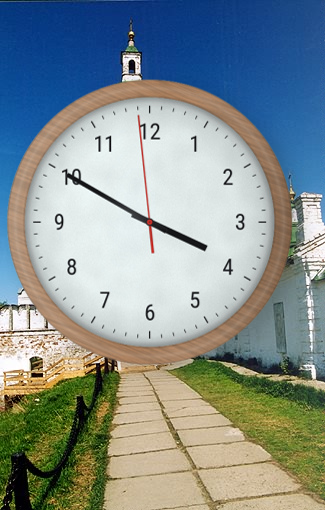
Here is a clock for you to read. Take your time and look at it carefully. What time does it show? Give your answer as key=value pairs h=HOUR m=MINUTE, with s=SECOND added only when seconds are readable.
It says h=3 m=49 s=59
